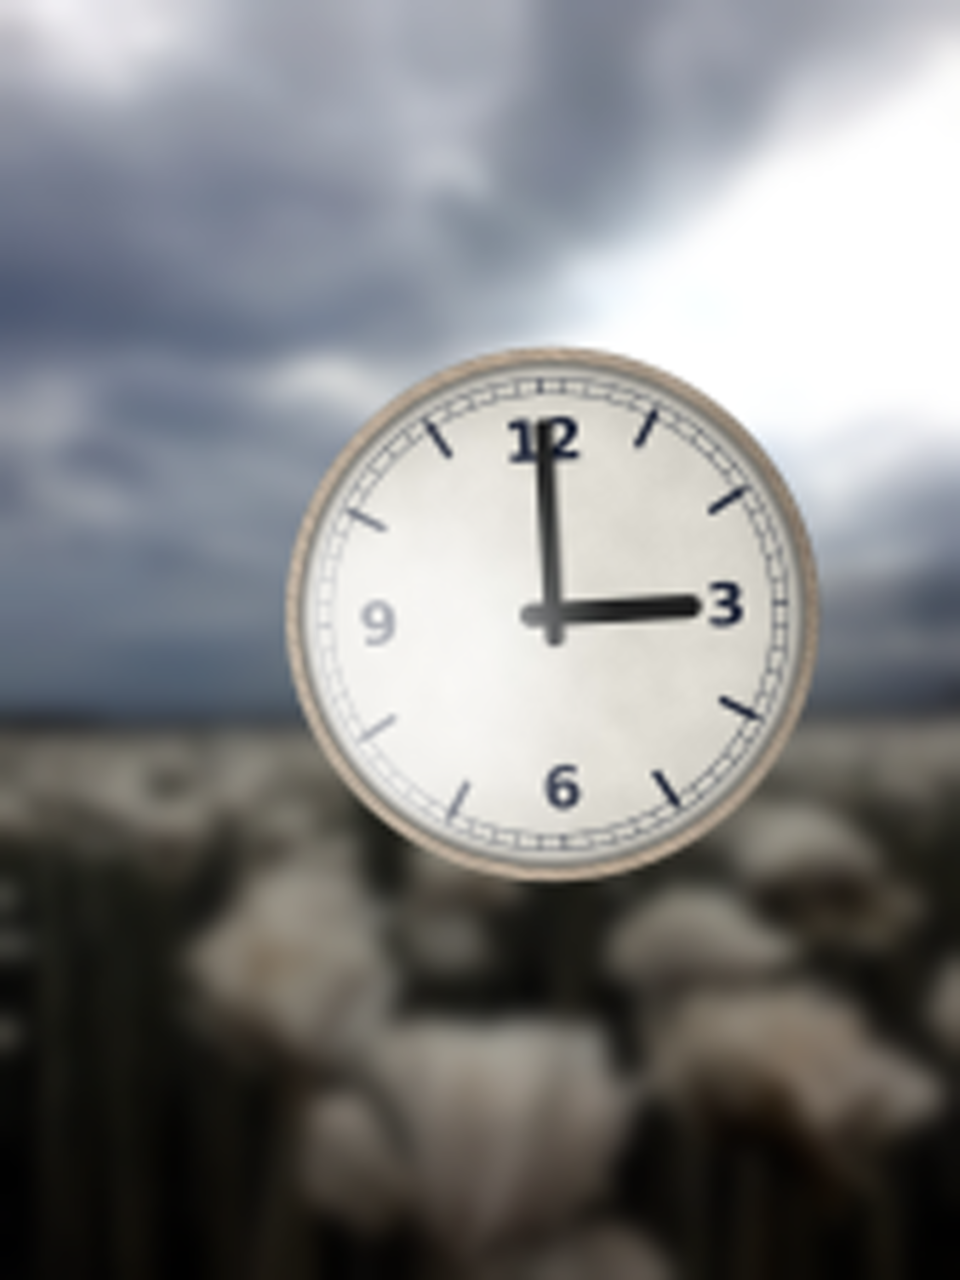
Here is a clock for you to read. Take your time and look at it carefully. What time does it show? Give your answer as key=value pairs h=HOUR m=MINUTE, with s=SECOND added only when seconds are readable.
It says h=3 m=0
